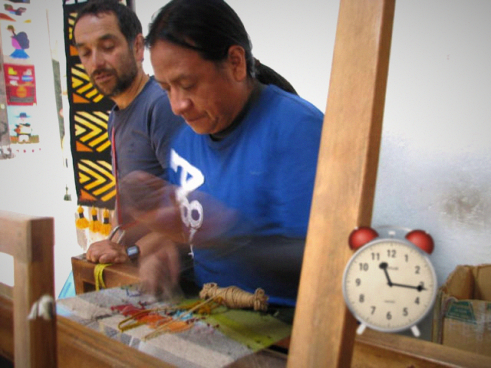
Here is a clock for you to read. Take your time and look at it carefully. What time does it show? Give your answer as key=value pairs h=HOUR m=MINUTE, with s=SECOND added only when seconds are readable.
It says h=11 m=16
